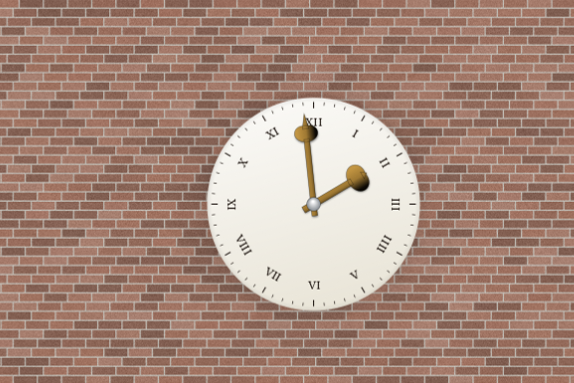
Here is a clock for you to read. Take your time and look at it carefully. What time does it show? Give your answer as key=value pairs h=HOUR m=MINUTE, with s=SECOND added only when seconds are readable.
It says h=1 m=59
